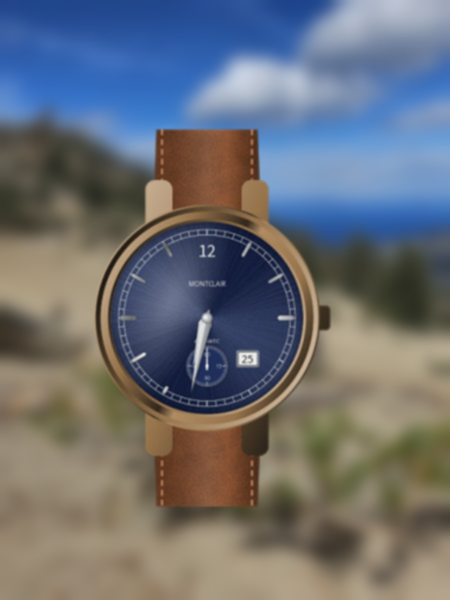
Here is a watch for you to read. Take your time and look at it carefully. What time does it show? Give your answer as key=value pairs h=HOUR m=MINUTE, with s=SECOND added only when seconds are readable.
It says h=6 m=32
